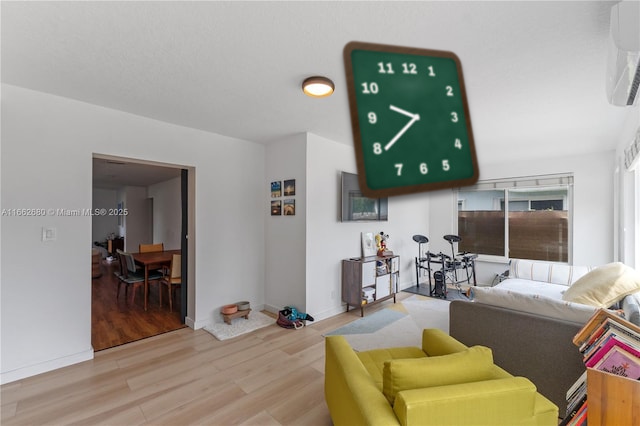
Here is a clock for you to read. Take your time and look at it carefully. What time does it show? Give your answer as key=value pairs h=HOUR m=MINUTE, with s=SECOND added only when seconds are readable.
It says h=9 m=39
